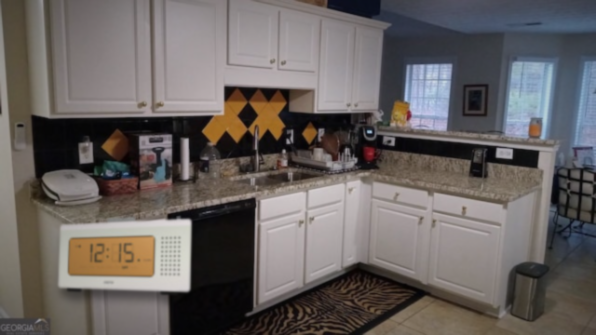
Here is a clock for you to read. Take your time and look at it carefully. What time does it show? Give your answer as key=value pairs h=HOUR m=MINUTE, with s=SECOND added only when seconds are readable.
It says h=12 m=15
